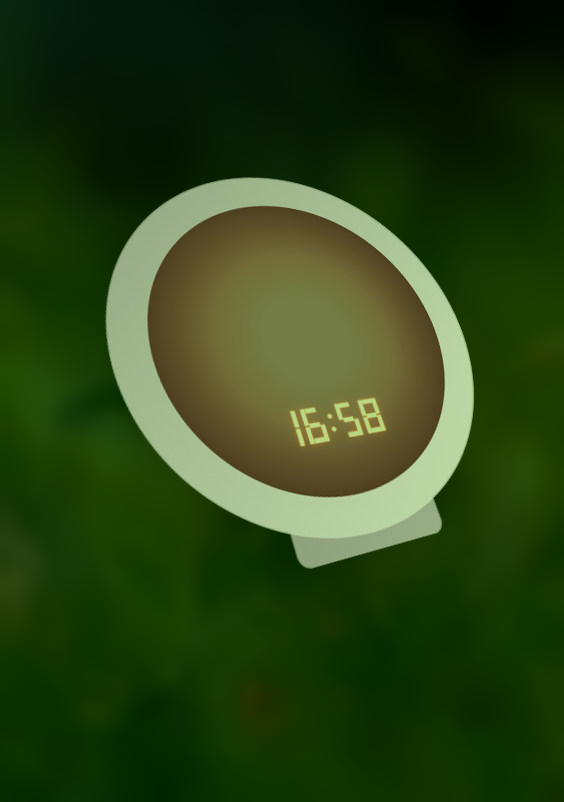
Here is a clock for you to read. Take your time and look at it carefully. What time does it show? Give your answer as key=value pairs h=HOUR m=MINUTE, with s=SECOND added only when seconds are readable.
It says h=16 m=58
